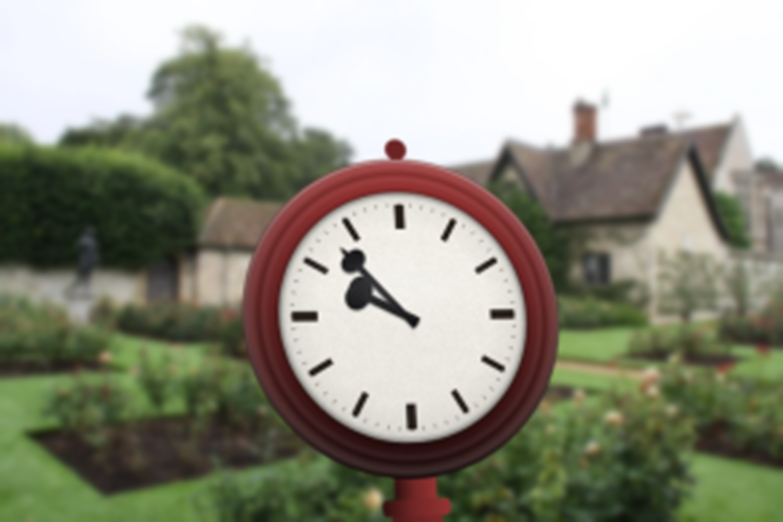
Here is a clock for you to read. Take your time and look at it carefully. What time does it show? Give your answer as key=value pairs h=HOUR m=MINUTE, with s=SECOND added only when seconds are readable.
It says h=9 m=53
